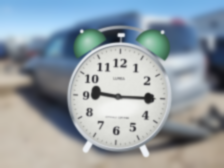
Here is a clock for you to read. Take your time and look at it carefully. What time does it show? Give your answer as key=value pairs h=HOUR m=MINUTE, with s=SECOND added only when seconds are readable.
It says h=9 m=15
